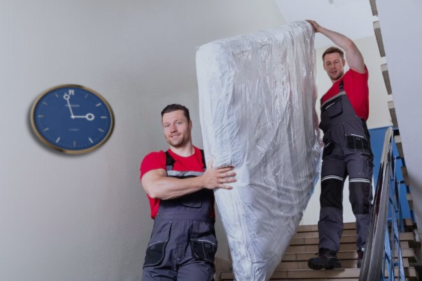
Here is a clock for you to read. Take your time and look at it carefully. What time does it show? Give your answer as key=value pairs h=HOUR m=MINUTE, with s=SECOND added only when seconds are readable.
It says h=2 m=58
